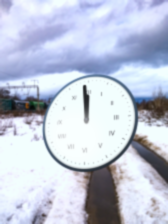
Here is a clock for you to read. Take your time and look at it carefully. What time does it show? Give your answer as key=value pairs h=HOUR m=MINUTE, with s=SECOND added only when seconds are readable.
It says h=11 m=59
